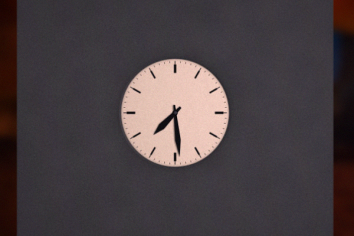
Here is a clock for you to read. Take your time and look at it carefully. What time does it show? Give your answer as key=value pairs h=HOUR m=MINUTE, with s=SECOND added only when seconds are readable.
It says h=7 m=29
